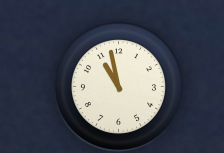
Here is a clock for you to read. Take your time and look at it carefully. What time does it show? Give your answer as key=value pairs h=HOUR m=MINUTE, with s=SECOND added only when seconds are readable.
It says h=10 m=58
